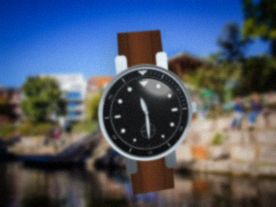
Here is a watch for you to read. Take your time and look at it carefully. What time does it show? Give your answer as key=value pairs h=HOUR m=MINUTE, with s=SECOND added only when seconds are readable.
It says h=11 m=30
